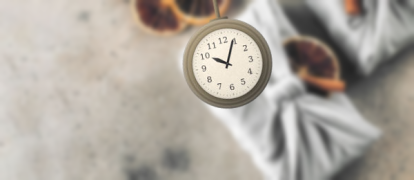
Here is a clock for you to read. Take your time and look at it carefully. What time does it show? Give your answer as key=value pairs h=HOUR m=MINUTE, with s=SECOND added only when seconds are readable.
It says h=10 m=4
